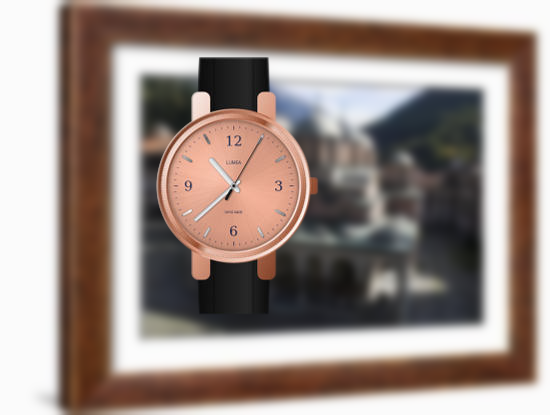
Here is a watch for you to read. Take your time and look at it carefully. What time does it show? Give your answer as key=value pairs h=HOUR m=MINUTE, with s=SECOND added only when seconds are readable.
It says h=10 m=38 s=5
